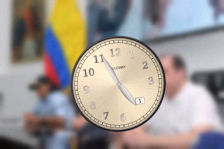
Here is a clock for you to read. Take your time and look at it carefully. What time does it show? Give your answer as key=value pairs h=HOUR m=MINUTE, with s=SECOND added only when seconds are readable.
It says h=4 m=56
